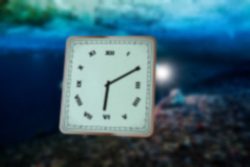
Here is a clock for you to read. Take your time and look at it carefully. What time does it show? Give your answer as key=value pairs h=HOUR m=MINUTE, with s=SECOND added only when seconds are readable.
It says h=6 m=10
